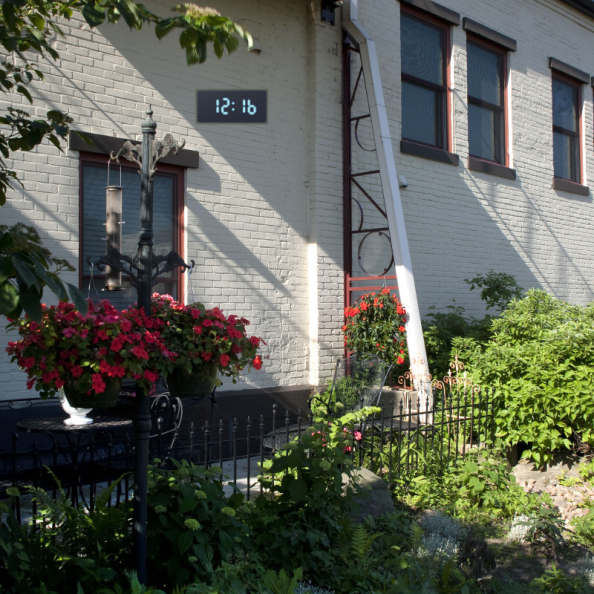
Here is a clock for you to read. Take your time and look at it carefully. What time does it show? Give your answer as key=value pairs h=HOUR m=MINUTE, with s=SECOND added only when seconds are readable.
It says h=12 m=16
